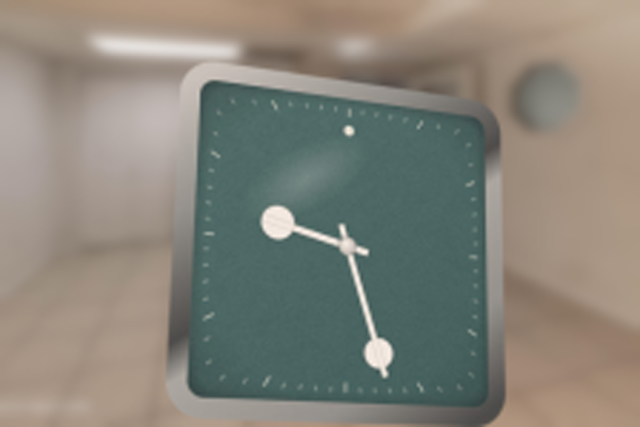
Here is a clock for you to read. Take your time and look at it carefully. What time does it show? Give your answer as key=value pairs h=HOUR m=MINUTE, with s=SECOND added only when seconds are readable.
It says h=9 m=27
